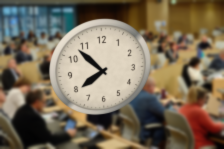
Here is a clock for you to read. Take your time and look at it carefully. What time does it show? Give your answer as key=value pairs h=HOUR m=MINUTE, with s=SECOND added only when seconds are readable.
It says h=7 m=53
